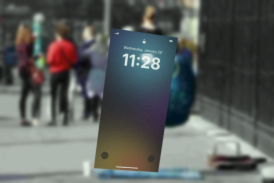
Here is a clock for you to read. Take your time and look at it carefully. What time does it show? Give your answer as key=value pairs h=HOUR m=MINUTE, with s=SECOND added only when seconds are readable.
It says h=11 m=28
